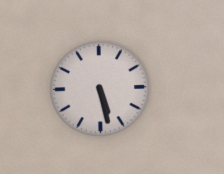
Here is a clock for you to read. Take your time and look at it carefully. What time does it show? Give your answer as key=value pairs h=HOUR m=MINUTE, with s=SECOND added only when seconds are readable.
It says h=5 m=28
